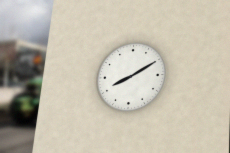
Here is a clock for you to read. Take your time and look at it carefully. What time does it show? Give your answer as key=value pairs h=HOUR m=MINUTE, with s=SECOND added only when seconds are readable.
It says h=8 m=10
